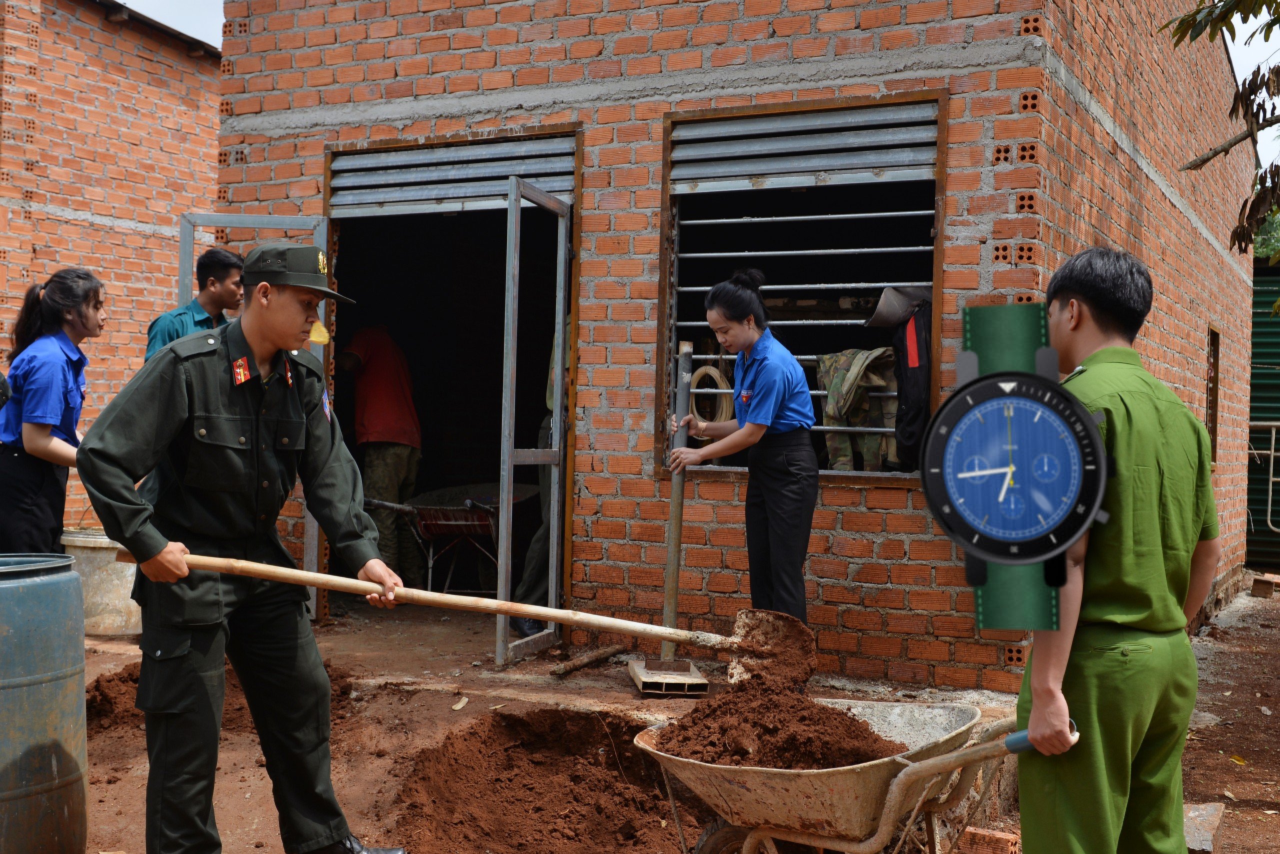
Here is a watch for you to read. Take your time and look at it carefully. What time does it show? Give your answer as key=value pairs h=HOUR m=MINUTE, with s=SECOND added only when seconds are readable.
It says h=6 m=44
